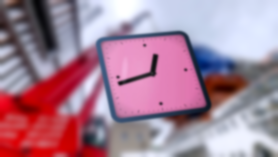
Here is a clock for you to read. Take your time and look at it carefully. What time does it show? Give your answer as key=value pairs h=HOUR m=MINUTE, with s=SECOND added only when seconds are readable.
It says h=12 m=43
